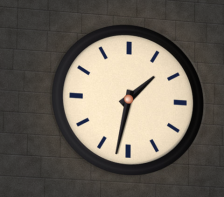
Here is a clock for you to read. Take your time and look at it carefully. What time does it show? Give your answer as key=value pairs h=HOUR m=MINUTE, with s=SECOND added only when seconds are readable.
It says h=1 m=32
